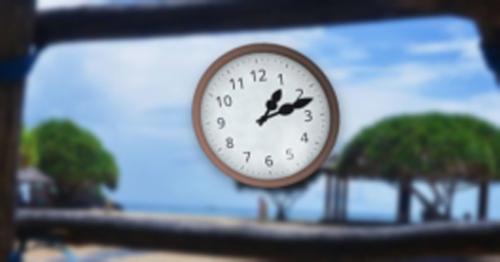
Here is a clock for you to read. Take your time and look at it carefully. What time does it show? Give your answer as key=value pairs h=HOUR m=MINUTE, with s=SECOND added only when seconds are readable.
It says h=1 m=12
